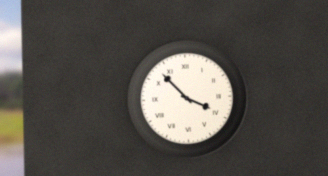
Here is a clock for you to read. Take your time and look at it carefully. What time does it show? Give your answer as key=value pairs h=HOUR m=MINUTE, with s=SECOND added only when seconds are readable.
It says h=3 m=53
